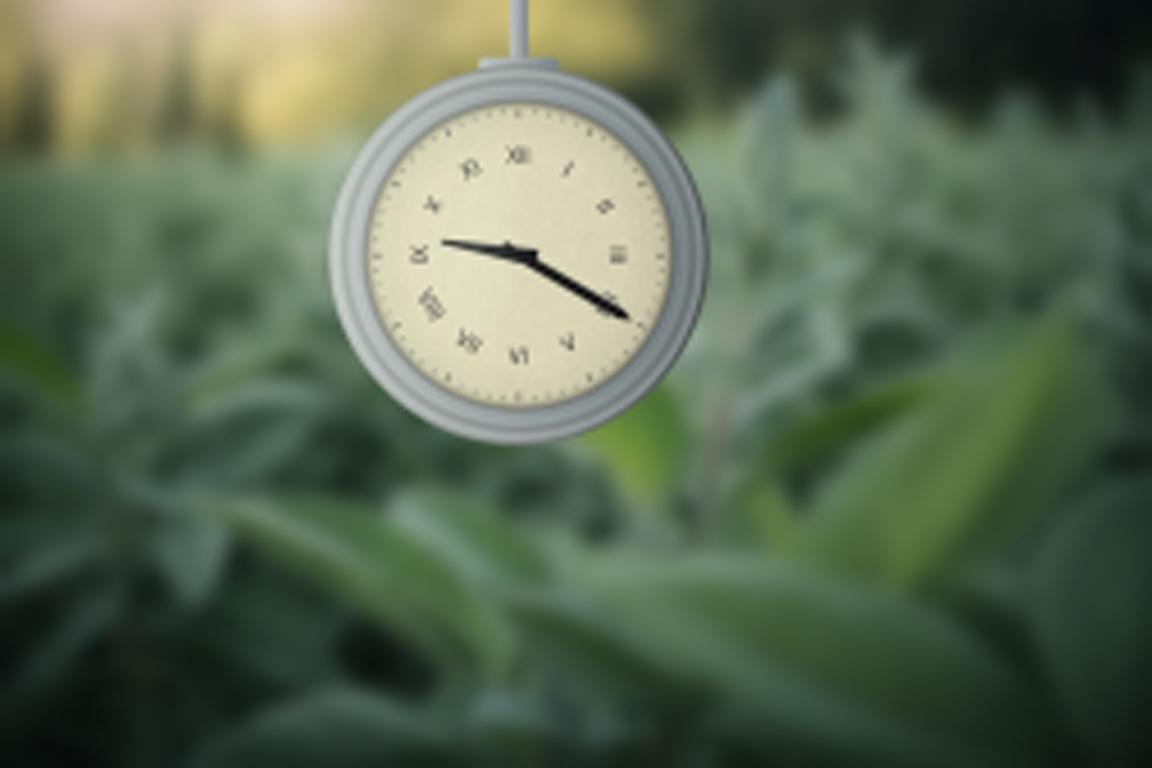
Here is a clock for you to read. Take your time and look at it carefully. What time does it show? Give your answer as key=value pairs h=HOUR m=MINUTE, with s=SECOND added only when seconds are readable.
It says h=9 m=20
